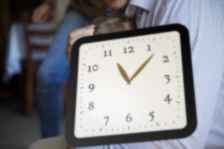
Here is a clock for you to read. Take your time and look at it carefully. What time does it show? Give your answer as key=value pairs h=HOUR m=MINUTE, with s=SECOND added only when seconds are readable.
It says h=11 m=7
